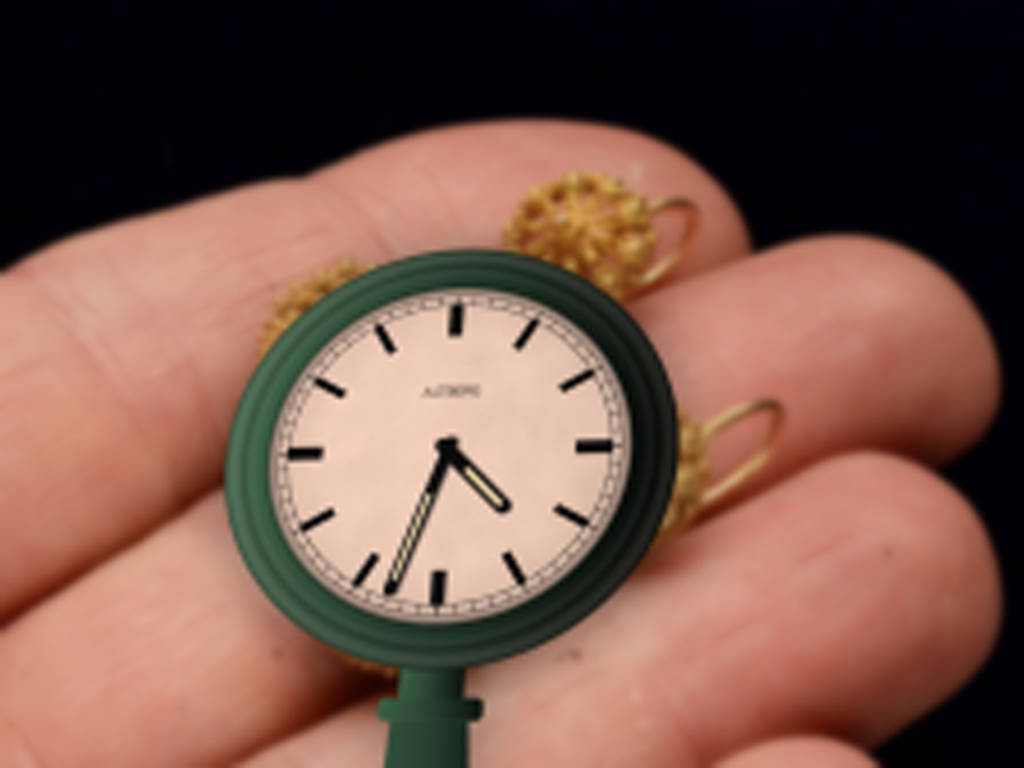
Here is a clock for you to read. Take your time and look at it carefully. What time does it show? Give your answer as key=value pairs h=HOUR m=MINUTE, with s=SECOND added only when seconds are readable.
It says h=4 m=33
